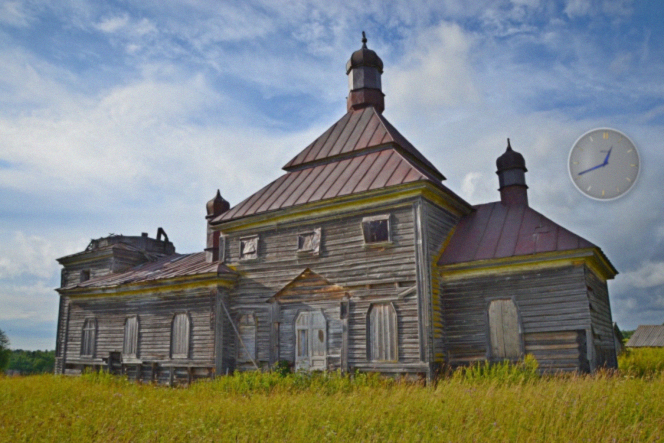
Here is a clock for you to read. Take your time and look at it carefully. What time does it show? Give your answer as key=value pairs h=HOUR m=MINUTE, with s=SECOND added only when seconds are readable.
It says h=12 m=41
